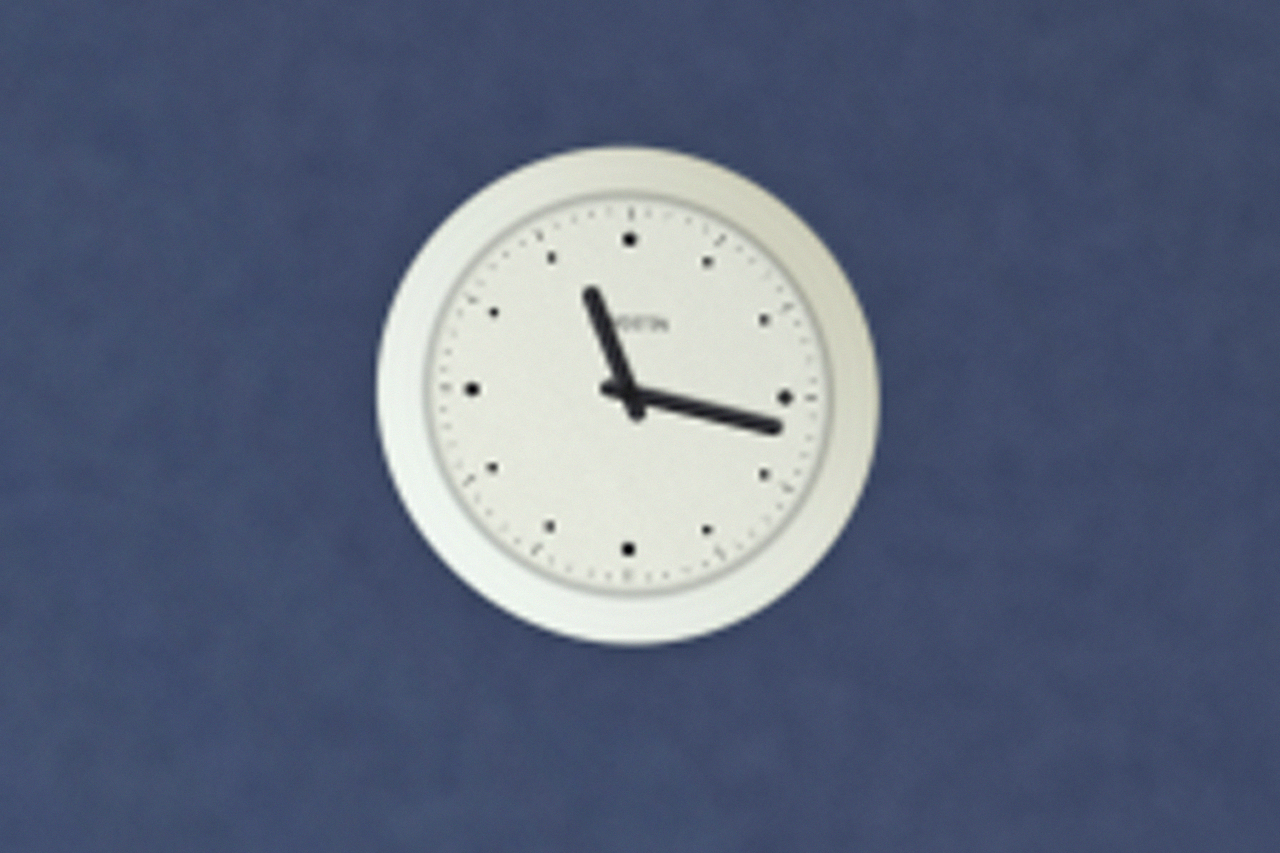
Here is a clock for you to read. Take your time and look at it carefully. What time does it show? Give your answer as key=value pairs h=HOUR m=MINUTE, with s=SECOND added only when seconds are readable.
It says h=11 m=17
